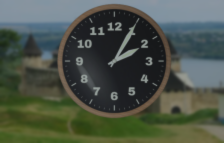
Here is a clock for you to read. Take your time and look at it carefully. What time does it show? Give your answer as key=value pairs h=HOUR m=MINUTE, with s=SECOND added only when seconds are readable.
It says h=2 m=5
